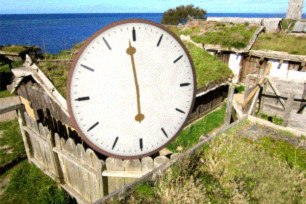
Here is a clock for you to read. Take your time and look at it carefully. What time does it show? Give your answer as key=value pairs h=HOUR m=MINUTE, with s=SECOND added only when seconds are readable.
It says h=5 m=59
